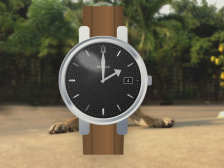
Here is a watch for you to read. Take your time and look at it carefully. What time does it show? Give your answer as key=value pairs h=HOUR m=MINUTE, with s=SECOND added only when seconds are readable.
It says h=2 m=0
